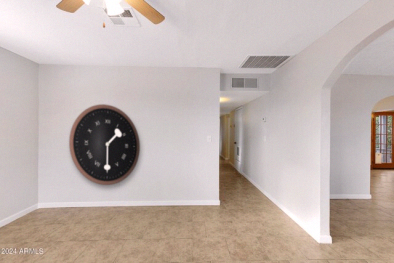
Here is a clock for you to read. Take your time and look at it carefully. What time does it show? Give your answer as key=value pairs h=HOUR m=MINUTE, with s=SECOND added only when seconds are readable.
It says h=1 m=30
